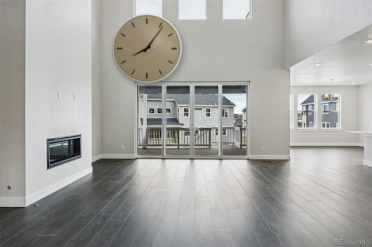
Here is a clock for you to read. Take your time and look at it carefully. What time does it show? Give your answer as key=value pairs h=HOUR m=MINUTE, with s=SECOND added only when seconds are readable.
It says h=8 m=6
